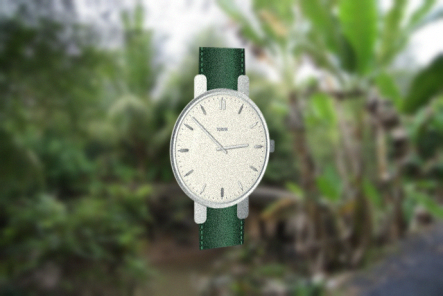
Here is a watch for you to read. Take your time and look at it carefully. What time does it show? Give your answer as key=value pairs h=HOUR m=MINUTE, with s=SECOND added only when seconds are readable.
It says h=2 m=52
